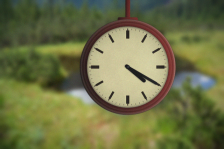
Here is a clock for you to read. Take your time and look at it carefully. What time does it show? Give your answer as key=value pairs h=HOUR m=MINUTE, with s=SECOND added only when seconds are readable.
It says h=4 m=20
